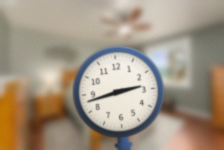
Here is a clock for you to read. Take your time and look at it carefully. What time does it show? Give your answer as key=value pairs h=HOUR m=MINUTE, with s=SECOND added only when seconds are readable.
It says h=2 m=43
